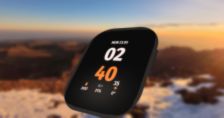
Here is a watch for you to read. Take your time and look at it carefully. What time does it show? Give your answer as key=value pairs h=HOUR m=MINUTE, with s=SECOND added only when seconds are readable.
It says h=2 m=40
